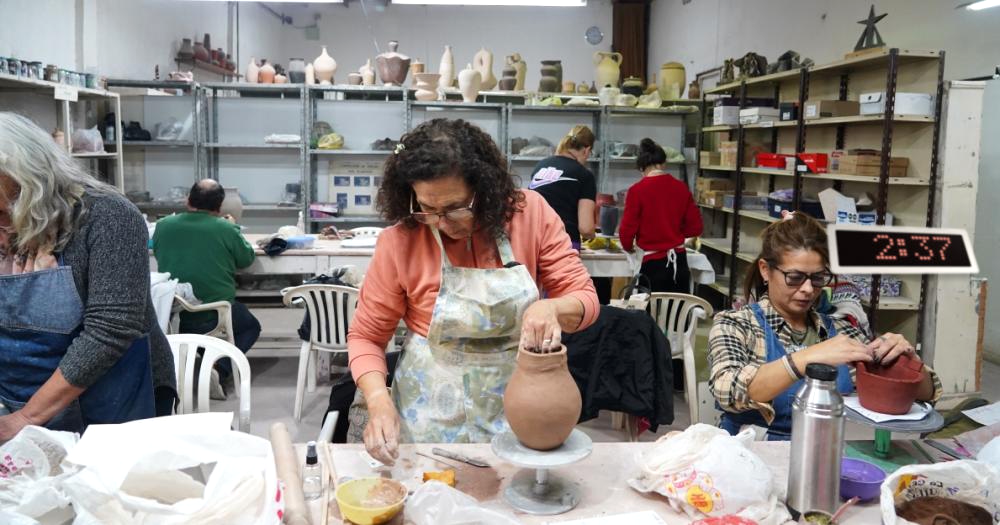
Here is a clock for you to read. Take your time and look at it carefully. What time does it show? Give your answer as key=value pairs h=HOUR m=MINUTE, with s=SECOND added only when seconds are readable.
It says h=2 m=37
